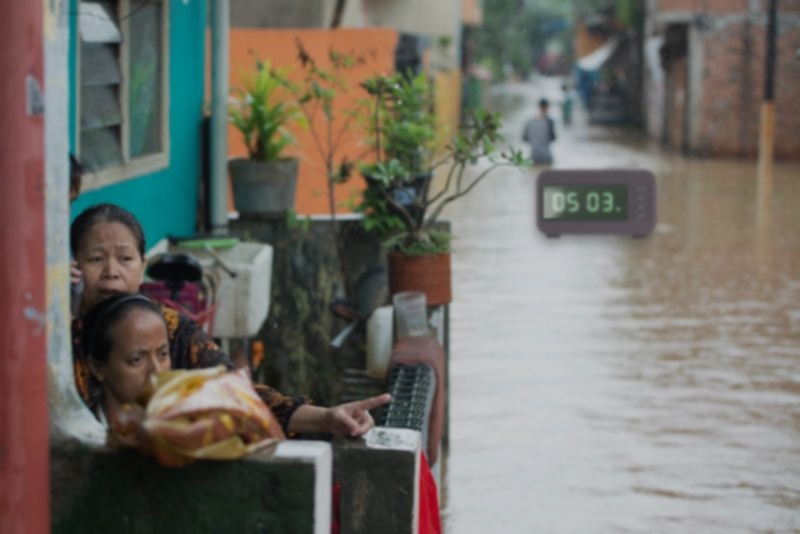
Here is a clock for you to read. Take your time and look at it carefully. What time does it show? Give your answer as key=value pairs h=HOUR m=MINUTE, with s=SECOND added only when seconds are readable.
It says h=5 m=3
